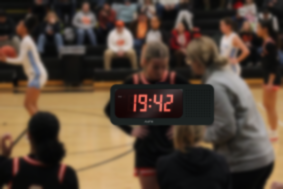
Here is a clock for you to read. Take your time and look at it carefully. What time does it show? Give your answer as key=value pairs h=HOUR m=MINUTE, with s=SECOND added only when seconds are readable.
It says h=19 m=42
